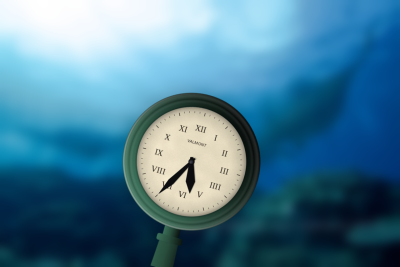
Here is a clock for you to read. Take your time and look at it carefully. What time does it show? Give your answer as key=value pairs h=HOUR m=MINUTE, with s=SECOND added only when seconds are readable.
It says h=5 m=35
